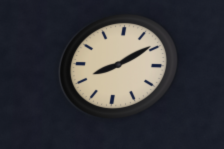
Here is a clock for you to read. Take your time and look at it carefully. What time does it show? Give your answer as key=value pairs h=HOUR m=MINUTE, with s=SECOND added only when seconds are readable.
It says h=8 m=9
